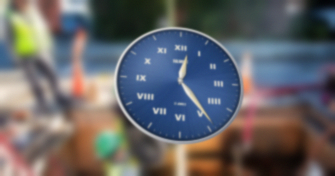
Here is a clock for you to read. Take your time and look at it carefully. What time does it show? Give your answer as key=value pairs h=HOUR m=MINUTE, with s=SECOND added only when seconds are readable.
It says h=12 m=24
